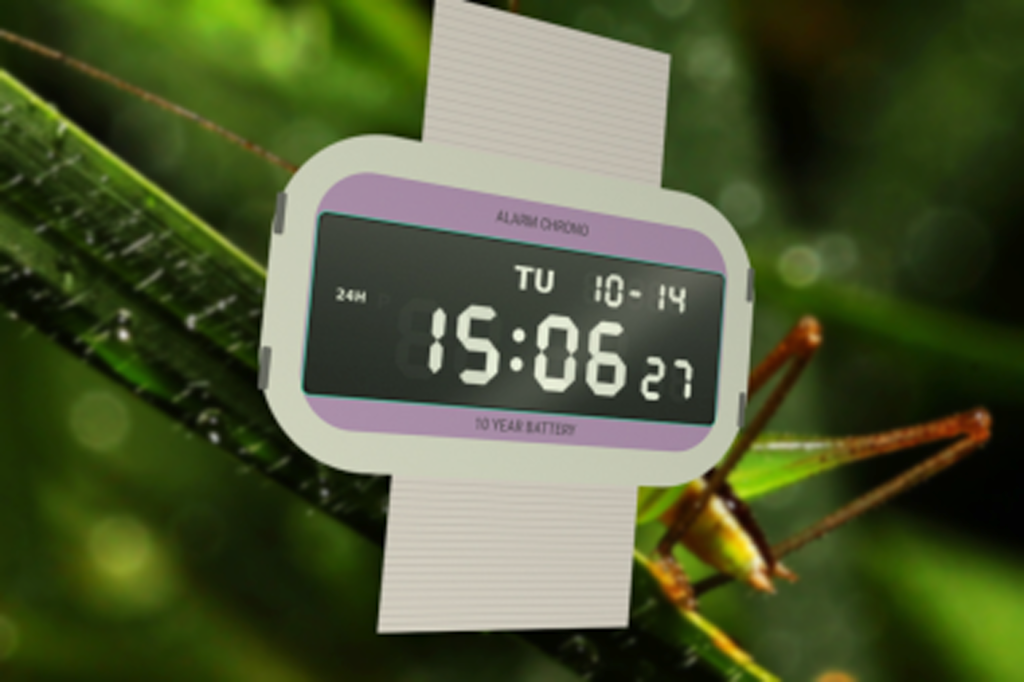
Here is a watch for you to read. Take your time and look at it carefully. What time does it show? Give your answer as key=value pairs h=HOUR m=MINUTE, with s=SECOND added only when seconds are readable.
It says h=15 m=6 s=27
